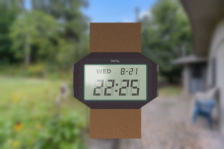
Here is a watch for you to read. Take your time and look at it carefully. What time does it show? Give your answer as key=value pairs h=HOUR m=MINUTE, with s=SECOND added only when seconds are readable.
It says h=22 m=25
